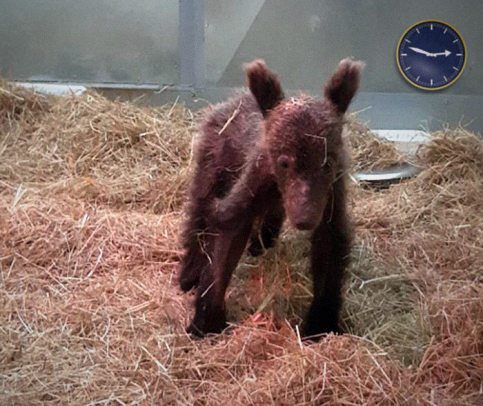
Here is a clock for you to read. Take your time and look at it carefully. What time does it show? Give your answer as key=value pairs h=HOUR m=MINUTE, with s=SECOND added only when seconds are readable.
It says h=2 m=48
